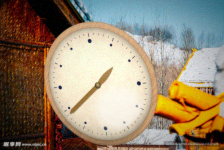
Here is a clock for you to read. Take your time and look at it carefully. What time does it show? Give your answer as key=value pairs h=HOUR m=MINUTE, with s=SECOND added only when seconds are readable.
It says h=1 m=39
